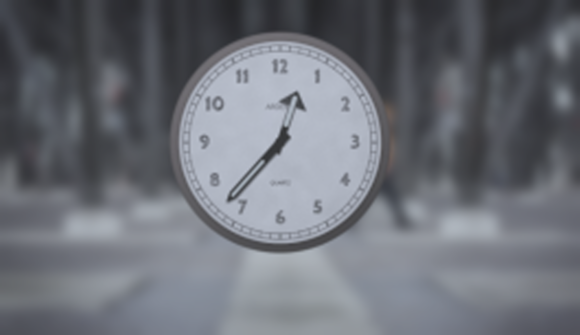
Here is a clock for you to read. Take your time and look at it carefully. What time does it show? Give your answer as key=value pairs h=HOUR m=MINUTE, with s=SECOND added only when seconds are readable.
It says h=12 m=37
